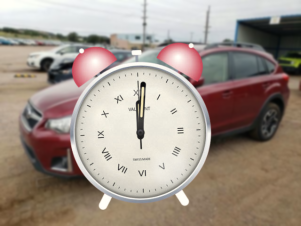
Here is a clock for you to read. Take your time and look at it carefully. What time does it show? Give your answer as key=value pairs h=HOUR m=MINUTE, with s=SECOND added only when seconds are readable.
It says h=12 m=1 s=0
